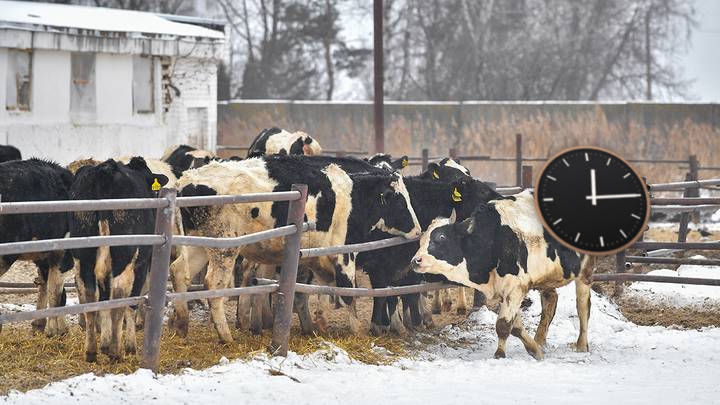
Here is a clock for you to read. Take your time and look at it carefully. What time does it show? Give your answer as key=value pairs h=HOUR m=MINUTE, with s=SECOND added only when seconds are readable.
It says h=12 m=15
